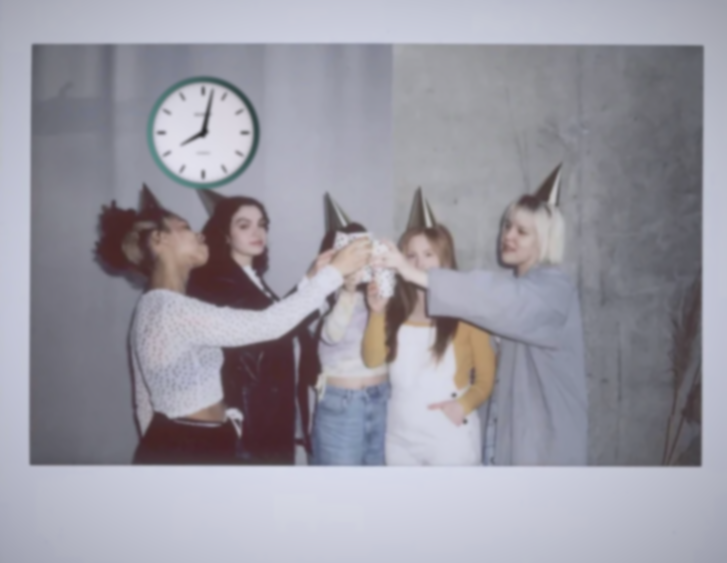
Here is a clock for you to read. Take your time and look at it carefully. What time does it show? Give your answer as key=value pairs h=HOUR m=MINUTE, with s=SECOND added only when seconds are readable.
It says h=8 m=2
